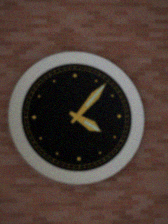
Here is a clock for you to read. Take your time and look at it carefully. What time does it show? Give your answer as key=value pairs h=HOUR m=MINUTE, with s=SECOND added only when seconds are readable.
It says h=4 m=7
